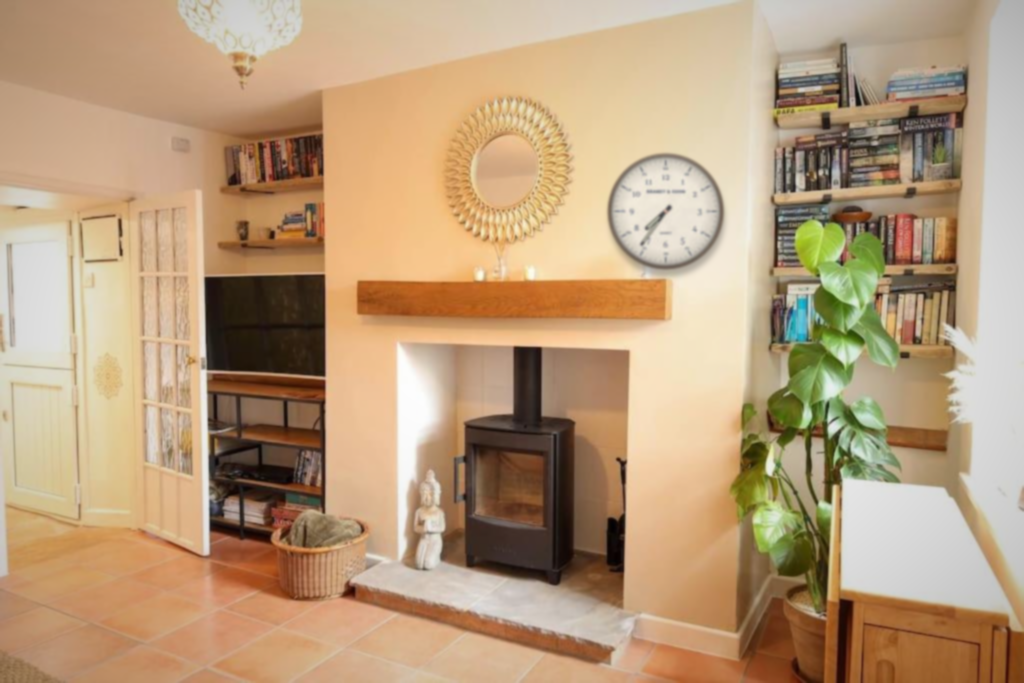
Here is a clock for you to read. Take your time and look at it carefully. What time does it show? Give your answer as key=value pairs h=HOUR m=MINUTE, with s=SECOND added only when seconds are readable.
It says h=7 m=36
